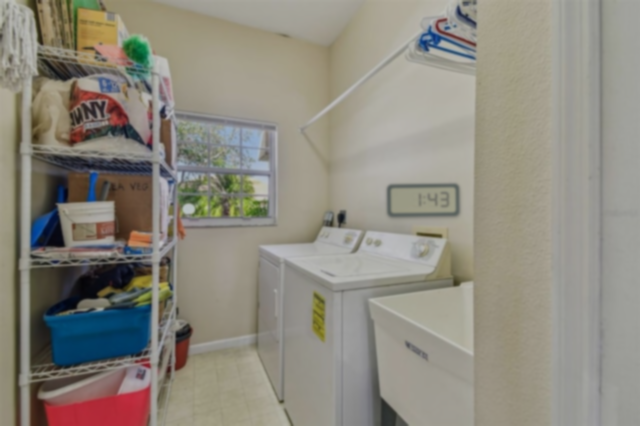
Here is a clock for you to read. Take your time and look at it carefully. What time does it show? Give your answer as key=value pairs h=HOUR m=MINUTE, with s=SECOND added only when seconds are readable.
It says h=1 m=43
